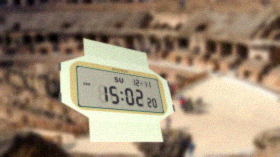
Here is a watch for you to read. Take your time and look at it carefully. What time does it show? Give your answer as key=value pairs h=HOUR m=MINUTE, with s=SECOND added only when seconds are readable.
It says h=15 m=2 s=20
